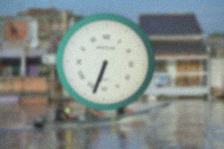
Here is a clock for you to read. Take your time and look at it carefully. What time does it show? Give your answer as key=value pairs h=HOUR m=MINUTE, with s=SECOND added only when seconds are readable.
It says h=6 m=33
